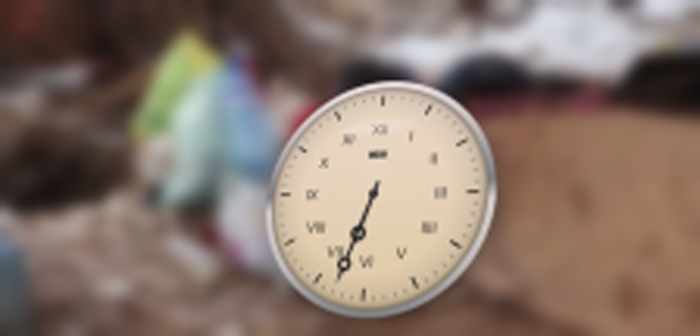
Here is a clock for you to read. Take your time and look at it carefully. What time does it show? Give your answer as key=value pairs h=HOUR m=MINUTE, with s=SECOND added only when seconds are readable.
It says h=6 m=33
